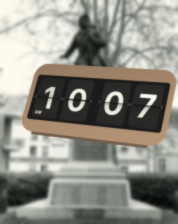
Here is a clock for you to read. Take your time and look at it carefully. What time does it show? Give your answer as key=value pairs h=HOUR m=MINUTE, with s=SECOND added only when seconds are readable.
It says h=10 m=7
